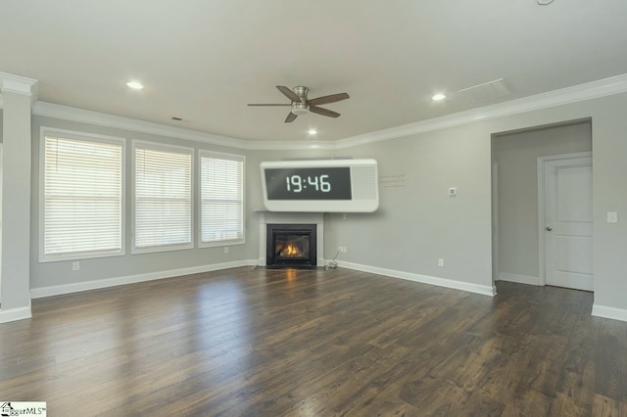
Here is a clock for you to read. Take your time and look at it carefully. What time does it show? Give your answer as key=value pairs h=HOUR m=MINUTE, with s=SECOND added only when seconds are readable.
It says h=19 m=46
